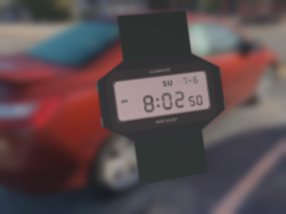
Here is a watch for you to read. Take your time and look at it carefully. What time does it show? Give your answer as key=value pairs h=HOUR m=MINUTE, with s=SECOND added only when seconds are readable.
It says h=8 m=2 s=50
